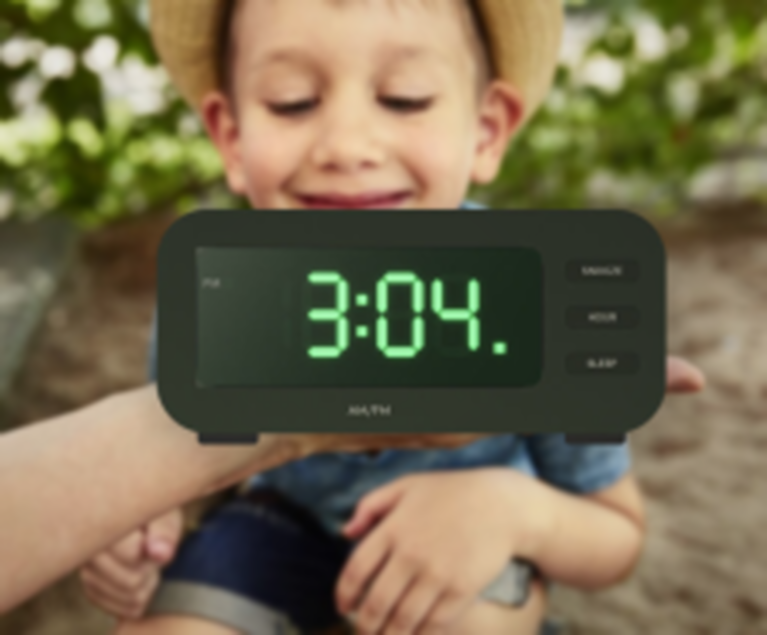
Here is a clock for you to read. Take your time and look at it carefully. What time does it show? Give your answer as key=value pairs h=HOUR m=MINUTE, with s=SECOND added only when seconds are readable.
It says h=3 m=4
